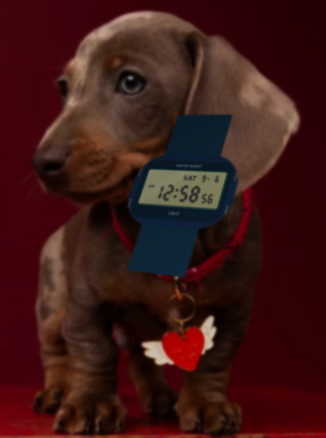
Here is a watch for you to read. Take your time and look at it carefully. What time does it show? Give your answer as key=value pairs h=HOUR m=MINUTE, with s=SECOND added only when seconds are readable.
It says h=12 m=58 s=56
